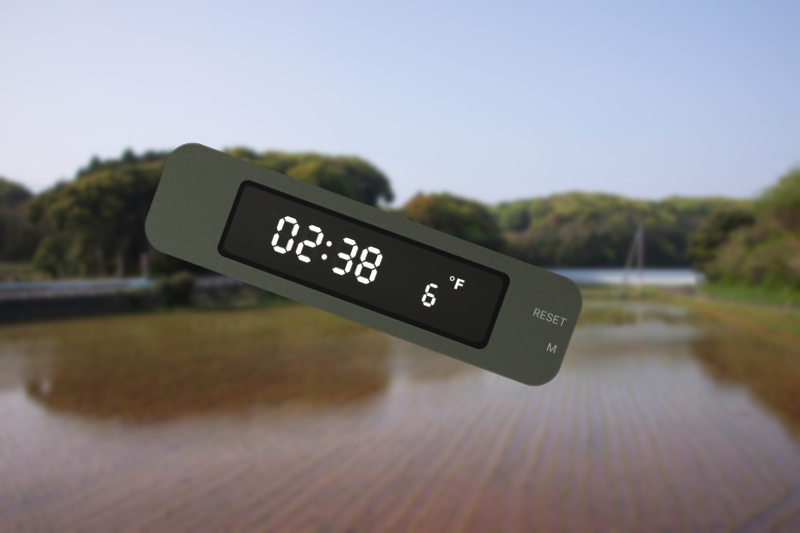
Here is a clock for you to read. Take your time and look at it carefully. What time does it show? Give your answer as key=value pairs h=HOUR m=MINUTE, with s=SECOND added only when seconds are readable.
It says h=2 m=38
